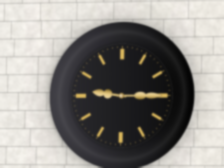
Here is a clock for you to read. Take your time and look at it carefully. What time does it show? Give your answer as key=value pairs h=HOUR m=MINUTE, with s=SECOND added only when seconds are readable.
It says h=9 m=15
